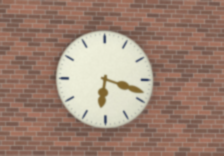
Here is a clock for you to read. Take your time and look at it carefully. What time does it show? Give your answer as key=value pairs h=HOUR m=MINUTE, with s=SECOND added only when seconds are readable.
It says h=6 m=18
